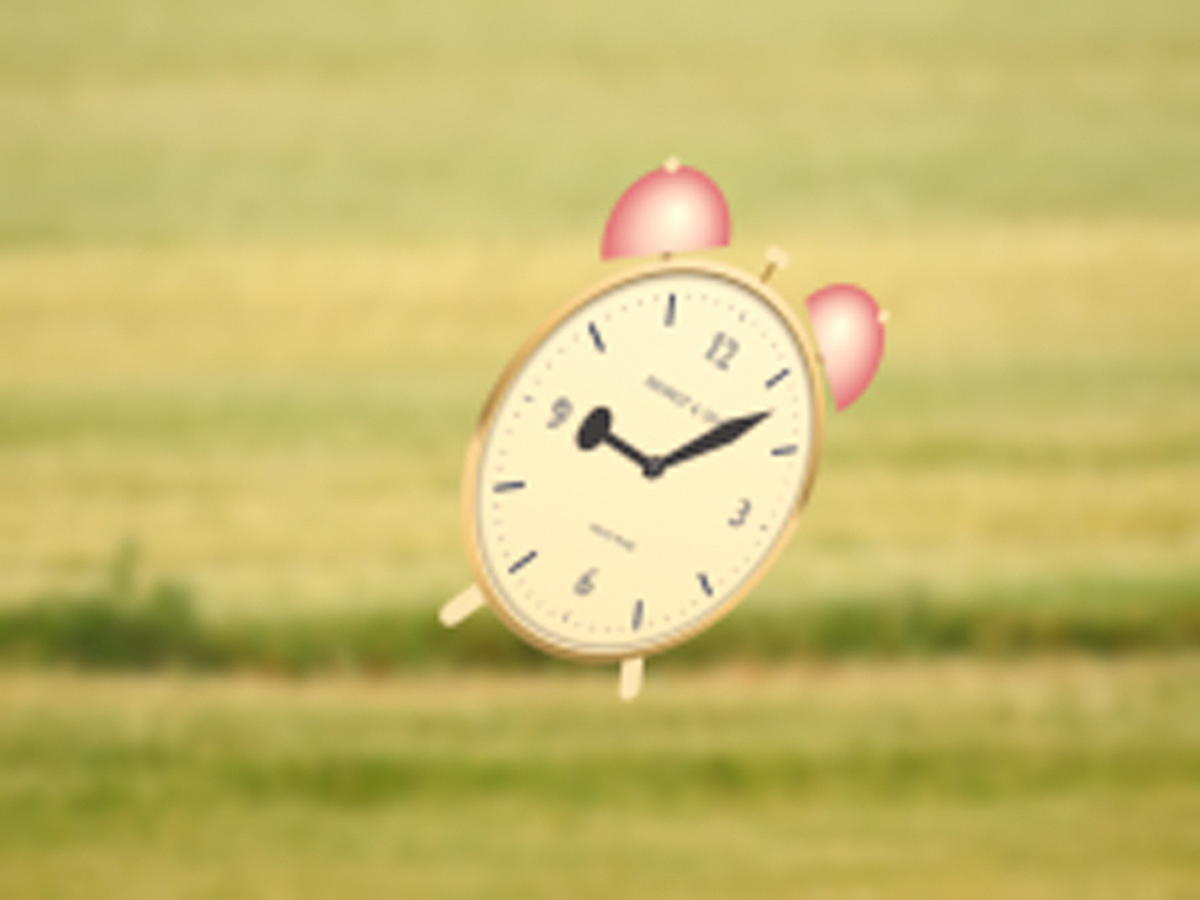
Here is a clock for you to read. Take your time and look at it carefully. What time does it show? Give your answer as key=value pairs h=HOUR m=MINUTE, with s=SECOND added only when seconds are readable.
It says h=9 m=7
